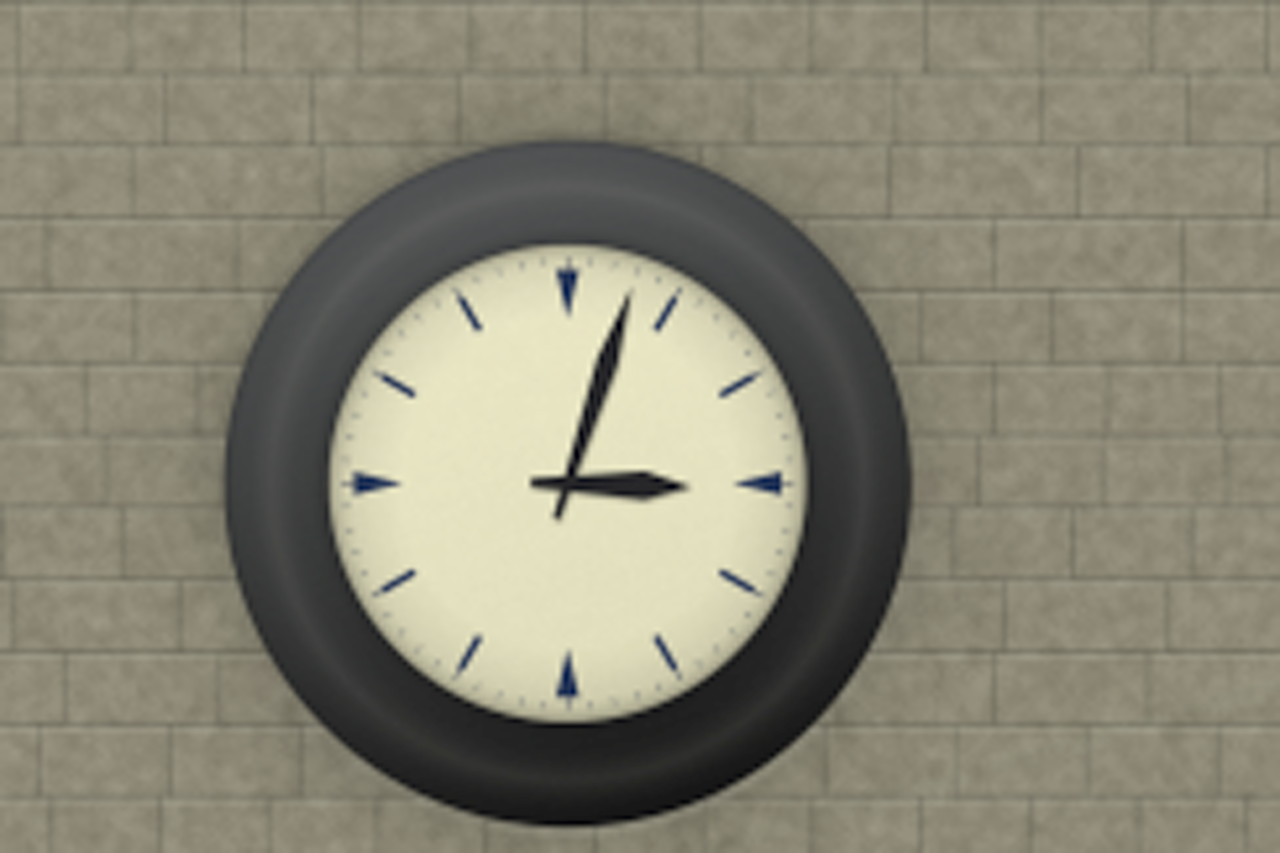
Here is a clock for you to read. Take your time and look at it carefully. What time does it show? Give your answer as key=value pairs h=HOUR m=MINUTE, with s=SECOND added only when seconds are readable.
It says h=3 m=3
